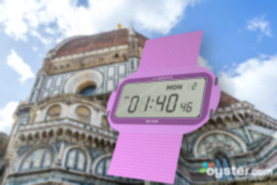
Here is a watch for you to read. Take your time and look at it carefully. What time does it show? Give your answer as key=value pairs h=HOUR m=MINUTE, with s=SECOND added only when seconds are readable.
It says h=1 m=40
